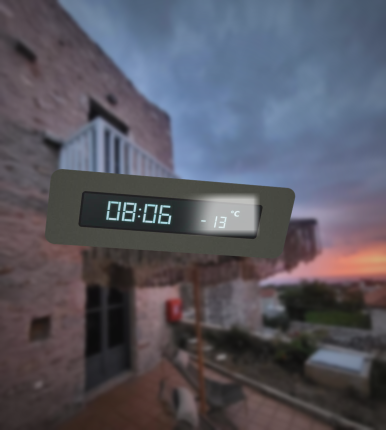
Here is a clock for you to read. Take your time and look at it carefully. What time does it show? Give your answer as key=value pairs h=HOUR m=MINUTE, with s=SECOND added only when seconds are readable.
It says h=8 m=6
